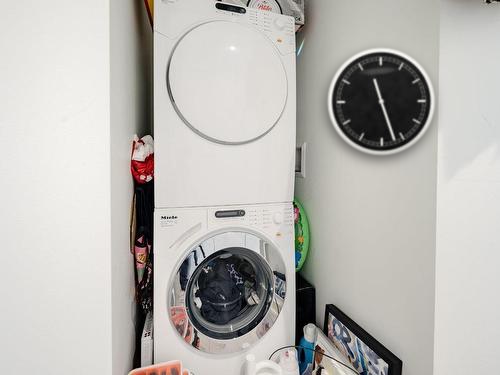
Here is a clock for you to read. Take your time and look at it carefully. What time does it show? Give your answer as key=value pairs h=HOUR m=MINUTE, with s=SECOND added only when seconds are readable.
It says h=11 m=27
